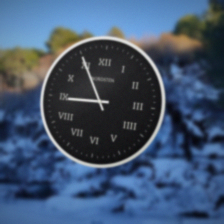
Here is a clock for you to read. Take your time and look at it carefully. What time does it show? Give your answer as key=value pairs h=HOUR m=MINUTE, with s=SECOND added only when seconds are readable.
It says h=8 m=55
